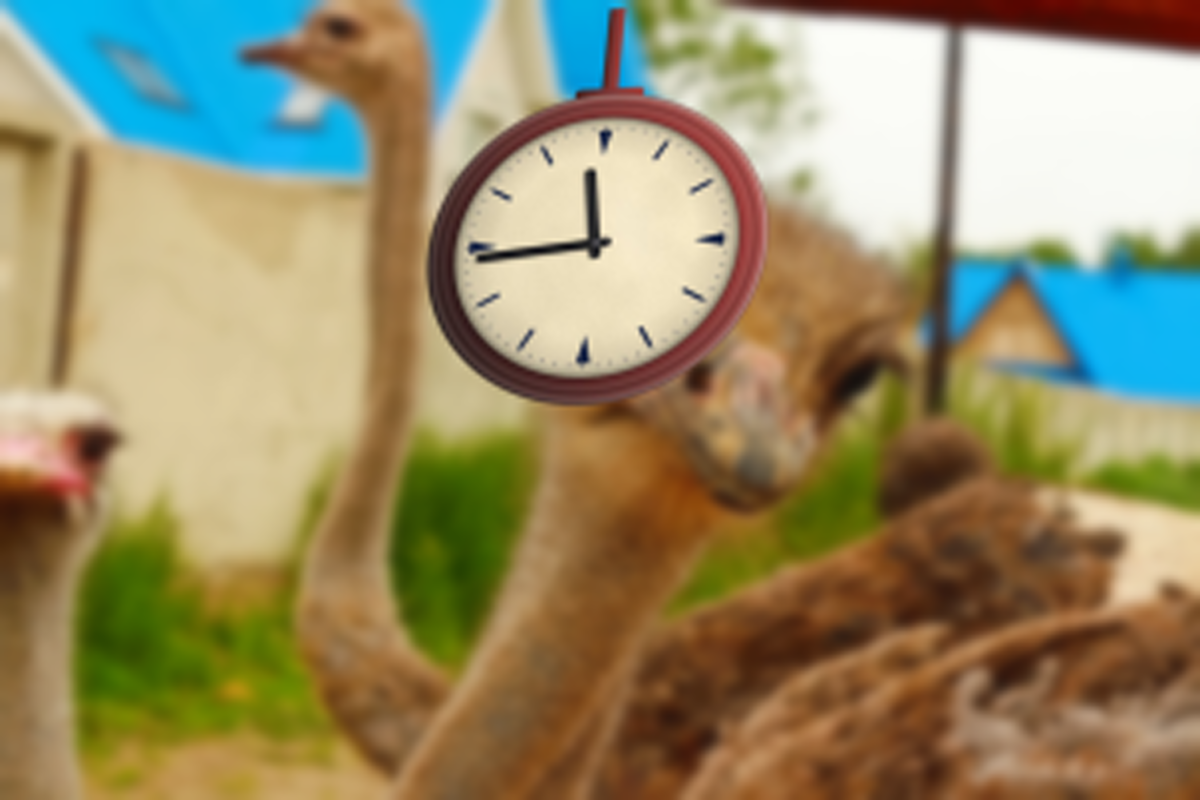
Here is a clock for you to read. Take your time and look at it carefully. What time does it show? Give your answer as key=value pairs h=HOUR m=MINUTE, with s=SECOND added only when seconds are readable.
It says h=11 m=44
